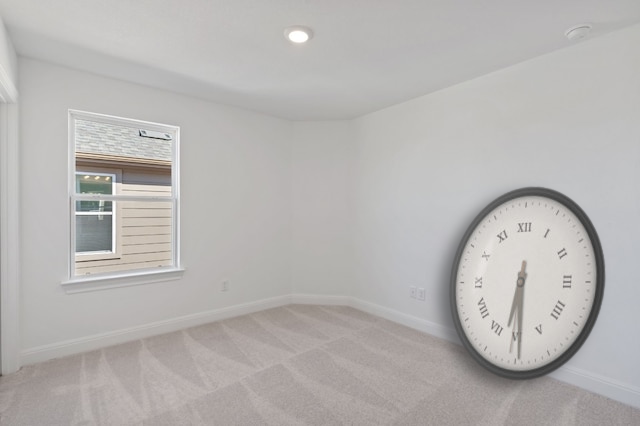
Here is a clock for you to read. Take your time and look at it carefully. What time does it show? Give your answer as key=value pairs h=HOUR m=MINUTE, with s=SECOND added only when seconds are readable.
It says h=6 m=29 s=31
